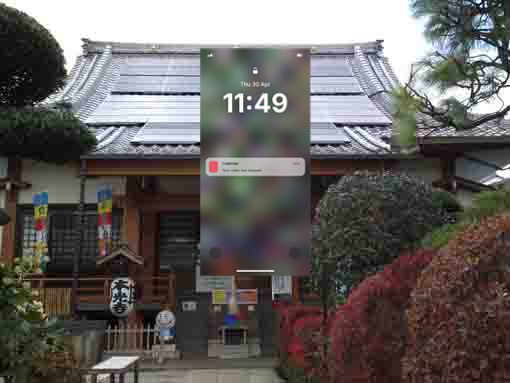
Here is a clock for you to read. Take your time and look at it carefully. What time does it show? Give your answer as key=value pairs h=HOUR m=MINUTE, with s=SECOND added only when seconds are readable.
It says h=11 m=49
